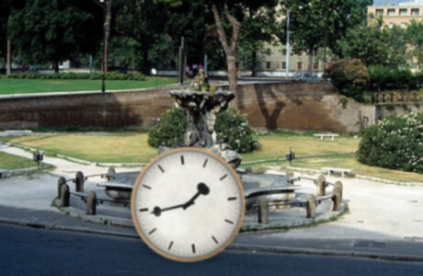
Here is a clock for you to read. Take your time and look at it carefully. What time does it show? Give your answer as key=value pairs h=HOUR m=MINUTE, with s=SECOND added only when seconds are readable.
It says h=1 m=44
